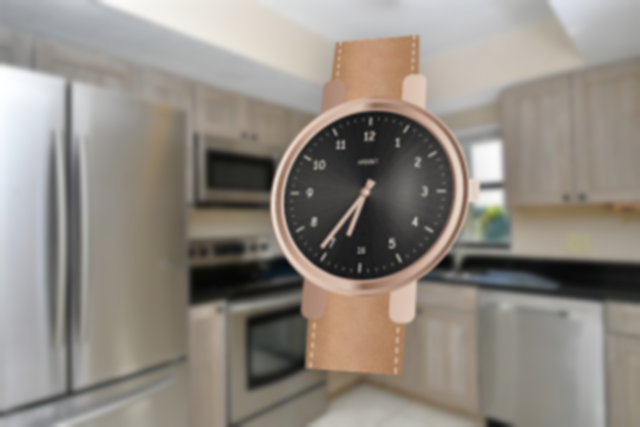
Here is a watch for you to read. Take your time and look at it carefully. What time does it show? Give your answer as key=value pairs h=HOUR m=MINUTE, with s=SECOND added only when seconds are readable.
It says h=6 m=36
